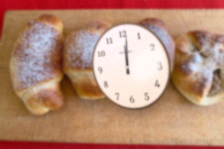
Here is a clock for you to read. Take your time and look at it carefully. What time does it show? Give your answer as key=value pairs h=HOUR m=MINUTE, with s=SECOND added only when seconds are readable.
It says h=12 m=1
